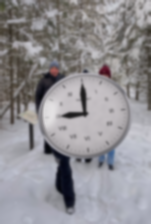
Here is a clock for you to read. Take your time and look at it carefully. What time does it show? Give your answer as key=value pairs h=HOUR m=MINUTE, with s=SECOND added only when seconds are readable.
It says h=9 m=0
